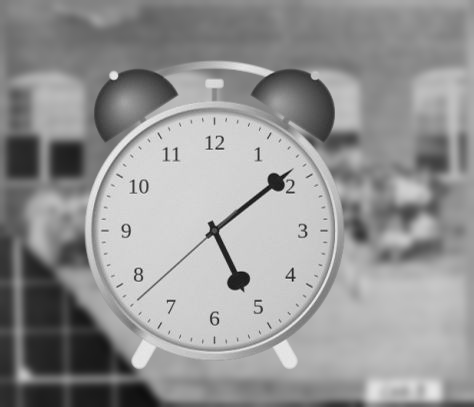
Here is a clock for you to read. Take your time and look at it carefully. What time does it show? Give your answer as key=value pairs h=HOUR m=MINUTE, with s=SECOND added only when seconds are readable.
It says h=5 m=8 s=38
